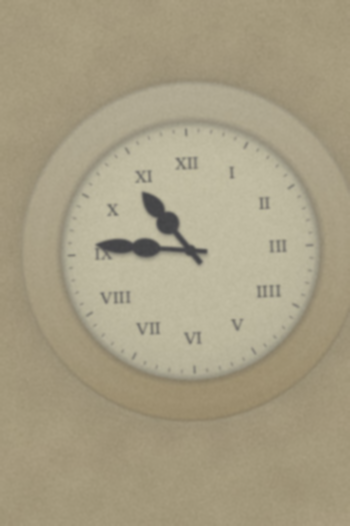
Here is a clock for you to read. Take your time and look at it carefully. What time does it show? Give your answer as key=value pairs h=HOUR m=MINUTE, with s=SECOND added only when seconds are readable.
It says h=10 m=46
